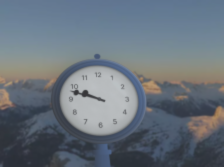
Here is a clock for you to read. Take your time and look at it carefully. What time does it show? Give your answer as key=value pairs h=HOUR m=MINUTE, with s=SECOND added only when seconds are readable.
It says h=9 m=48
